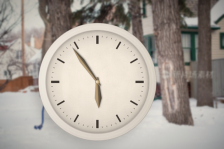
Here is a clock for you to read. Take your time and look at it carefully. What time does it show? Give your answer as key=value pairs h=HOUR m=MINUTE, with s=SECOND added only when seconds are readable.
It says h=5 m=54
